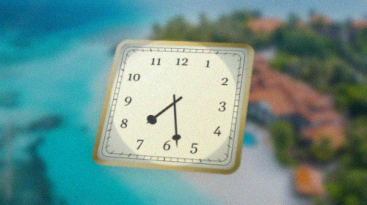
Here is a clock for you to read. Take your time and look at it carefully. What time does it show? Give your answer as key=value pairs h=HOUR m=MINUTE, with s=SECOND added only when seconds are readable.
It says h=7 m=28
